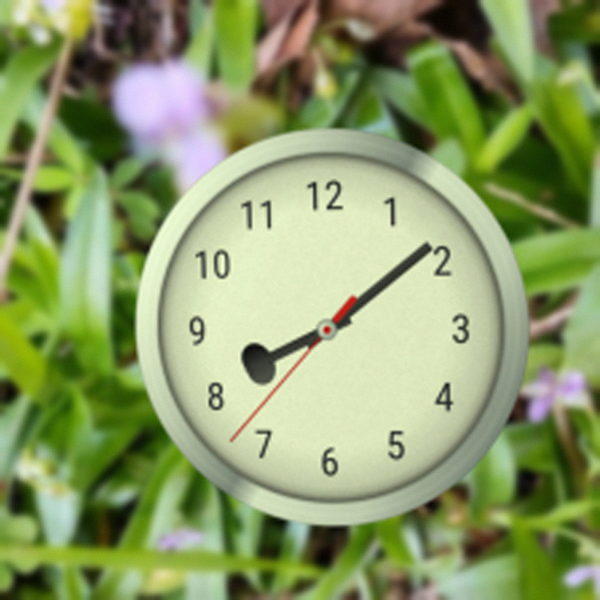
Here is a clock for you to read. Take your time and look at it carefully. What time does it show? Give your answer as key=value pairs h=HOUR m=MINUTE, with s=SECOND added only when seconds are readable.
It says h=8 m=8 s=37
